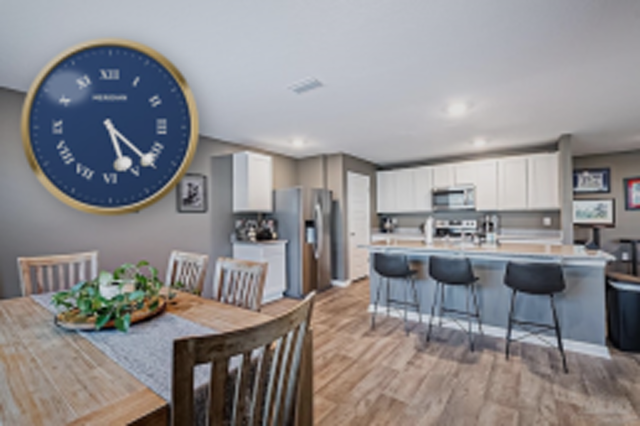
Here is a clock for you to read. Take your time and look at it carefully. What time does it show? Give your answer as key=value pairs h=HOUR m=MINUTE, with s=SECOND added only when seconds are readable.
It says h=5 m=22
